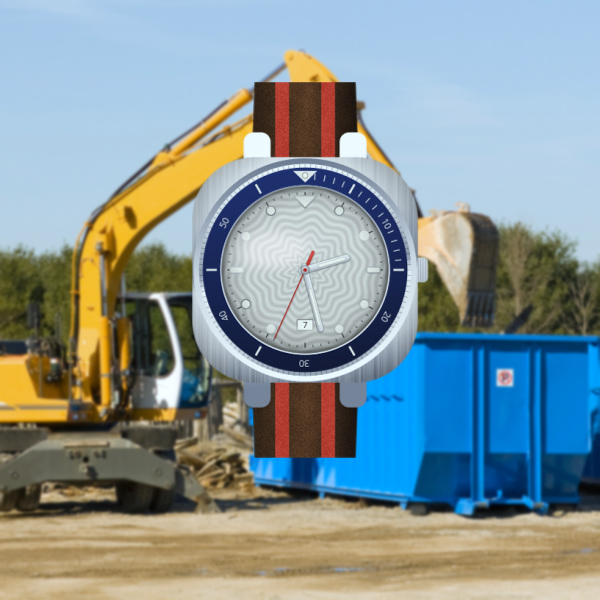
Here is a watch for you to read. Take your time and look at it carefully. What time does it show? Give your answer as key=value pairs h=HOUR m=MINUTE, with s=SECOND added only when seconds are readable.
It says h=2 m=27 s=34
